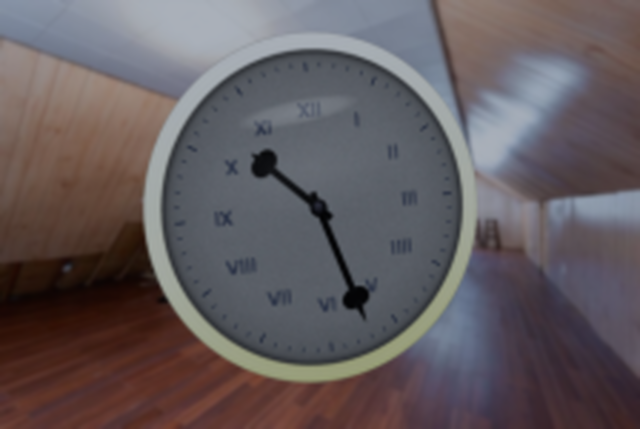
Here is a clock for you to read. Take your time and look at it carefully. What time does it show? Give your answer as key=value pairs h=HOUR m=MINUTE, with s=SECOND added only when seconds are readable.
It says h=10 m=27
